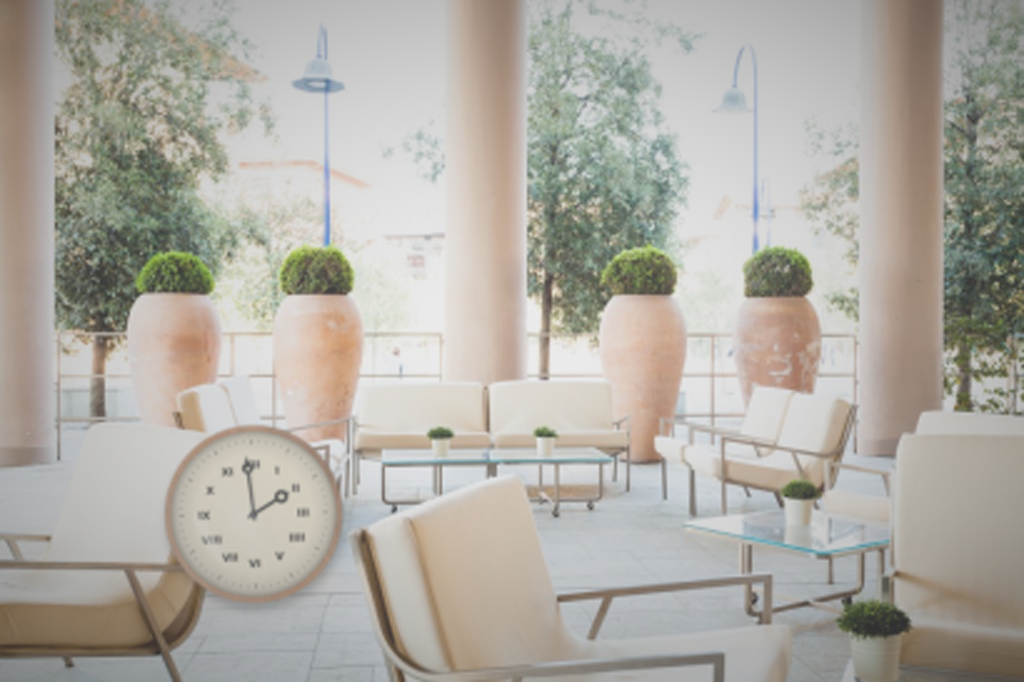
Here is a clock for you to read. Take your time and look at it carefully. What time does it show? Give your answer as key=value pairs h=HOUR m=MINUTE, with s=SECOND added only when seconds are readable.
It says h=1 m=59
